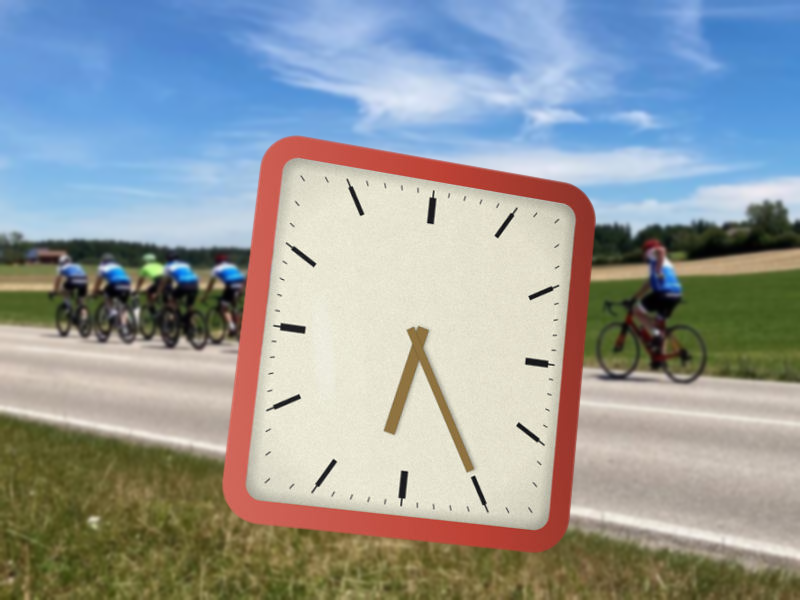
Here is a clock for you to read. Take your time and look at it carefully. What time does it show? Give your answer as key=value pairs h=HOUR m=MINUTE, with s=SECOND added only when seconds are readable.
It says h=6 m=25
